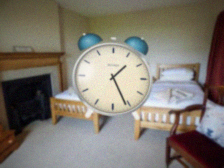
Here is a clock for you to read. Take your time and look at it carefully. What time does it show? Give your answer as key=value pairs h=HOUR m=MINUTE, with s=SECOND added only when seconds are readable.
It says h=1 m=26
